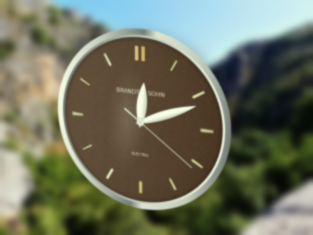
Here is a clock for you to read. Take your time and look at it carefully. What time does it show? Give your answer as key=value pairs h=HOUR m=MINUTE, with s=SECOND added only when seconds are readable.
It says h=12 m=11 s=21
